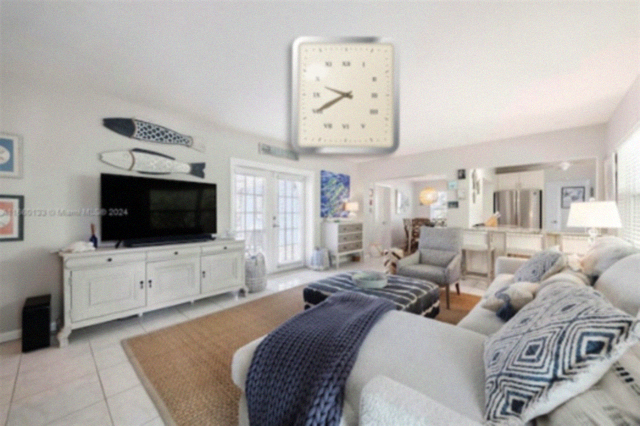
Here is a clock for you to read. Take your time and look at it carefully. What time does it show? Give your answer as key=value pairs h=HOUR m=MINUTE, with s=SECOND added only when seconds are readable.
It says h=9 m=40
